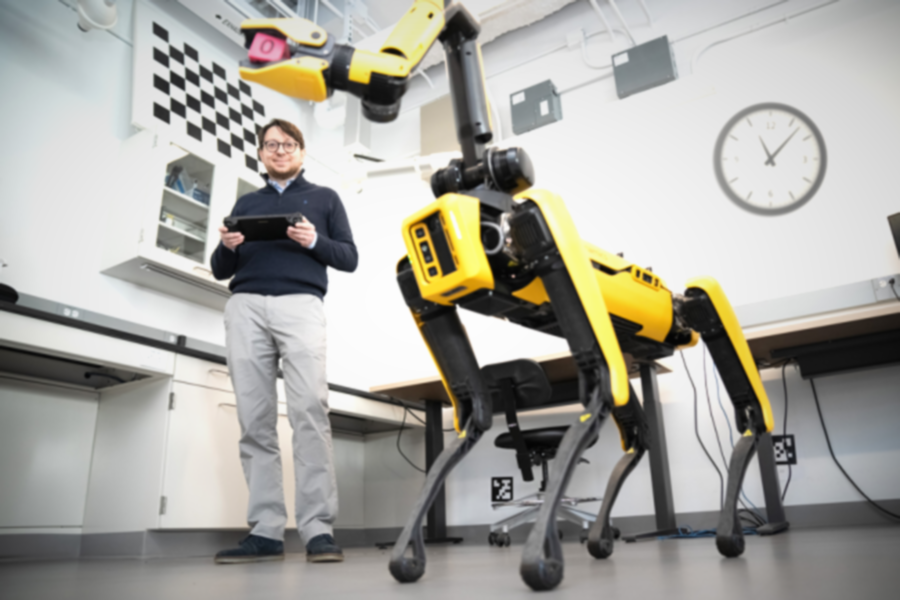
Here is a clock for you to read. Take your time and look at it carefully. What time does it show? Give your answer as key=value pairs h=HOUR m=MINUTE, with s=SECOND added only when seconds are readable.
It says h=11 m=7
